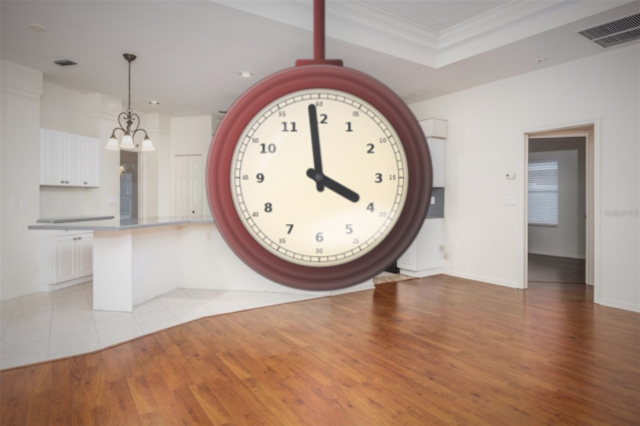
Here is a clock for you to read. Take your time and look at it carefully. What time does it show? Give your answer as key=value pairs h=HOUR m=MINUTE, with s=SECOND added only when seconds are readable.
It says h=3 m=59
